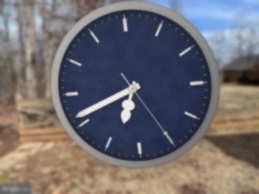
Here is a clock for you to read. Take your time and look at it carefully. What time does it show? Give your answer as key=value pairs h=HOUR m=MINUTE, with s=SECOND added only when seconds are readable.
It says h=6 m=41 s=25
